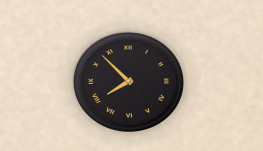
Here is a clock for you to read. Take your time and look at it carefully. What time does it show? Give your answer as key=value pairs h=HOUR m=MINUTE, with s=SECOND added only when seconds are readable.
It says h=7 m=53
